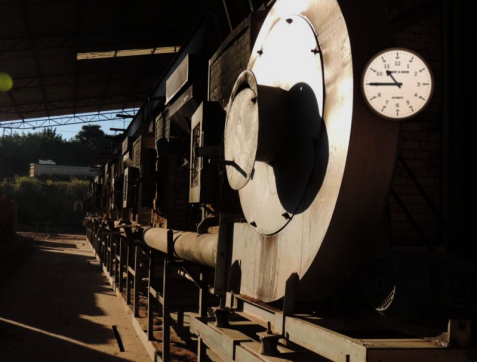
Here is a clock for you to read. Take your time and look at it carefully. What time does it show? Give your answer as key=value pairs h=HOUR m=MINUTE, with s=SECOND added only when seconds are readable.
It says h=10 m=45
